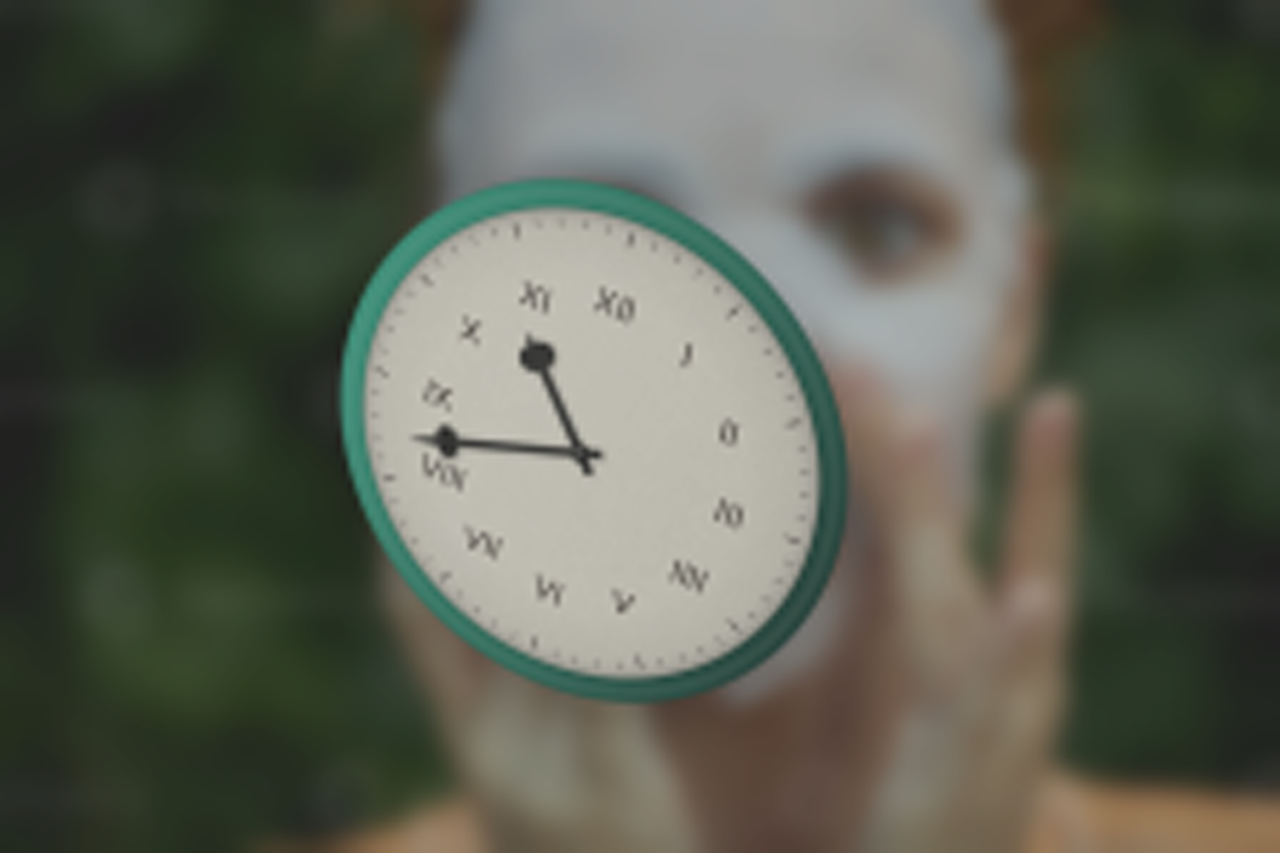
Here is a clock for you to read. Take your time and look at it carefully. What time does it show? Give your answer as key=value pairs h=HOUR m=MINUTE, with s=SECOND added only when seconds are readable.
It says h=10 m=42
